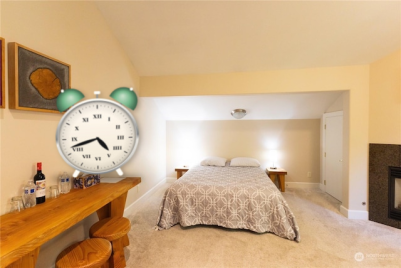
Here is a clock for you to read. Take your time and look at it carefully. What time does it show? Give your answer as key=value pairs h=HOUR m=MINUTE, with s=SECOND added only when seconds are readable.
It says h=4 m=42
